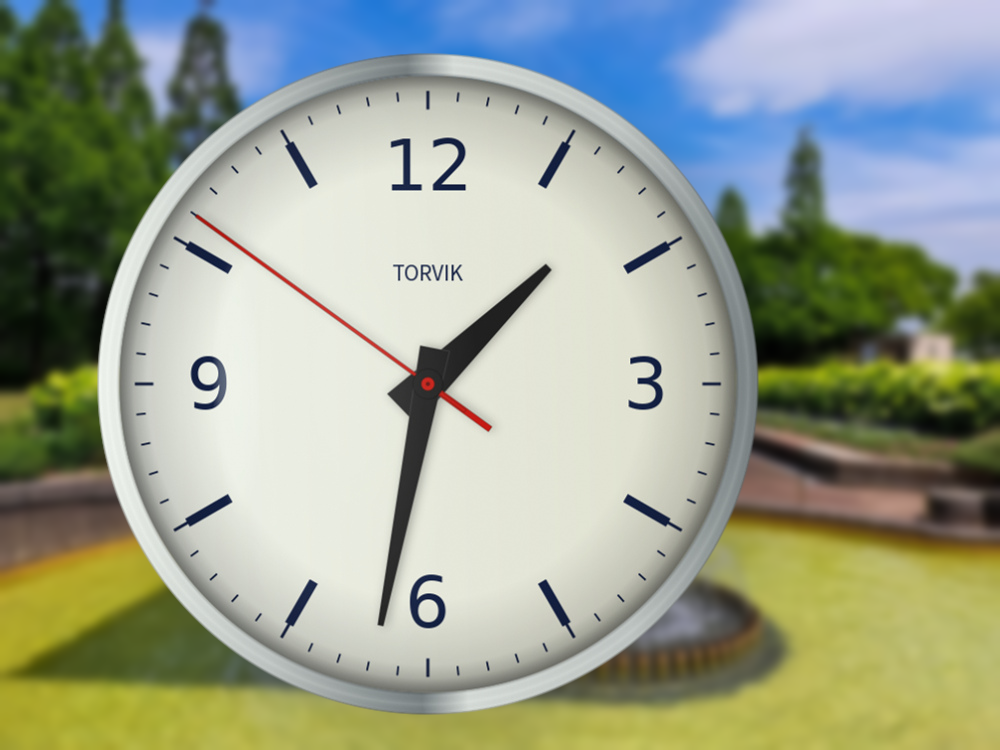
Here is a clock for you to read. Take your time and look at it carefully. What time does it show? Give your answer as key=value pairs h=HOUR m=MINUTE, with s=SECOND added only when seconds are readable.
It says h=1 m=31 s=51
